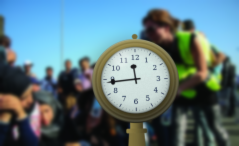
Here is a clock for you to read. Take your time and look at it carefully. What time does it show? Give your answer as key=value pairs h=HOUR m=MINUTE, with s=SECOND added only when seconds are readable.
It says h=11 m=44
